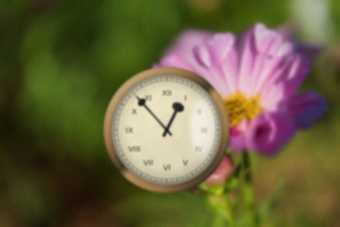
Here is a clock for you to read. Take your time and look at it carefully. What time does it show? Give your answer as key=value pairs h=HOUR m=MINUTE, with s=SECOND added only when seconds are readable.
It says h=12 m=53
